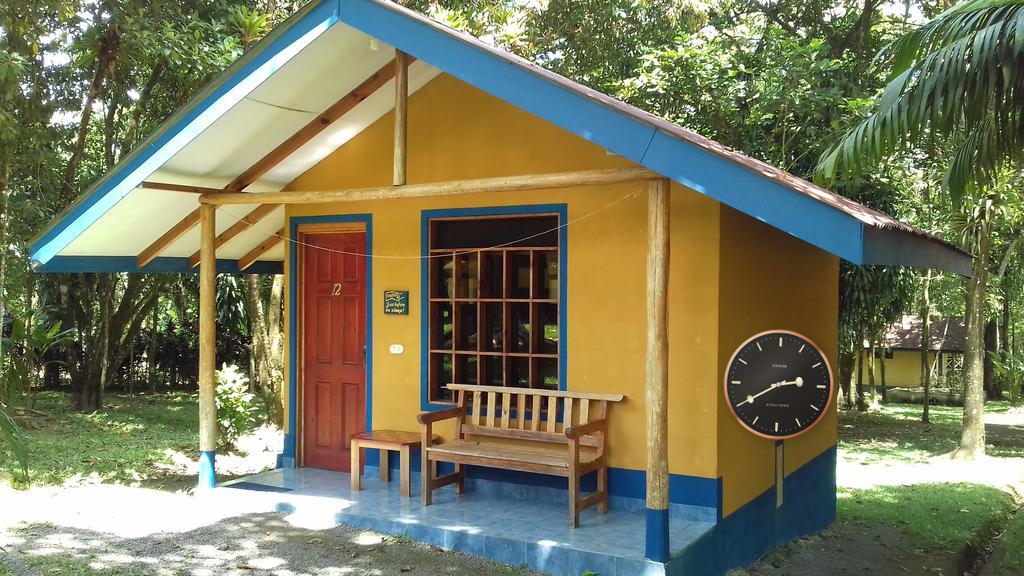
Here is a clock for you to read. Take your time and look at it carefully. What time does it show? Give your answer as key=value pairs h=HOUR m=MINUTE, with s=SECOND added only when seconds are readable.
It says h=2 m=40
